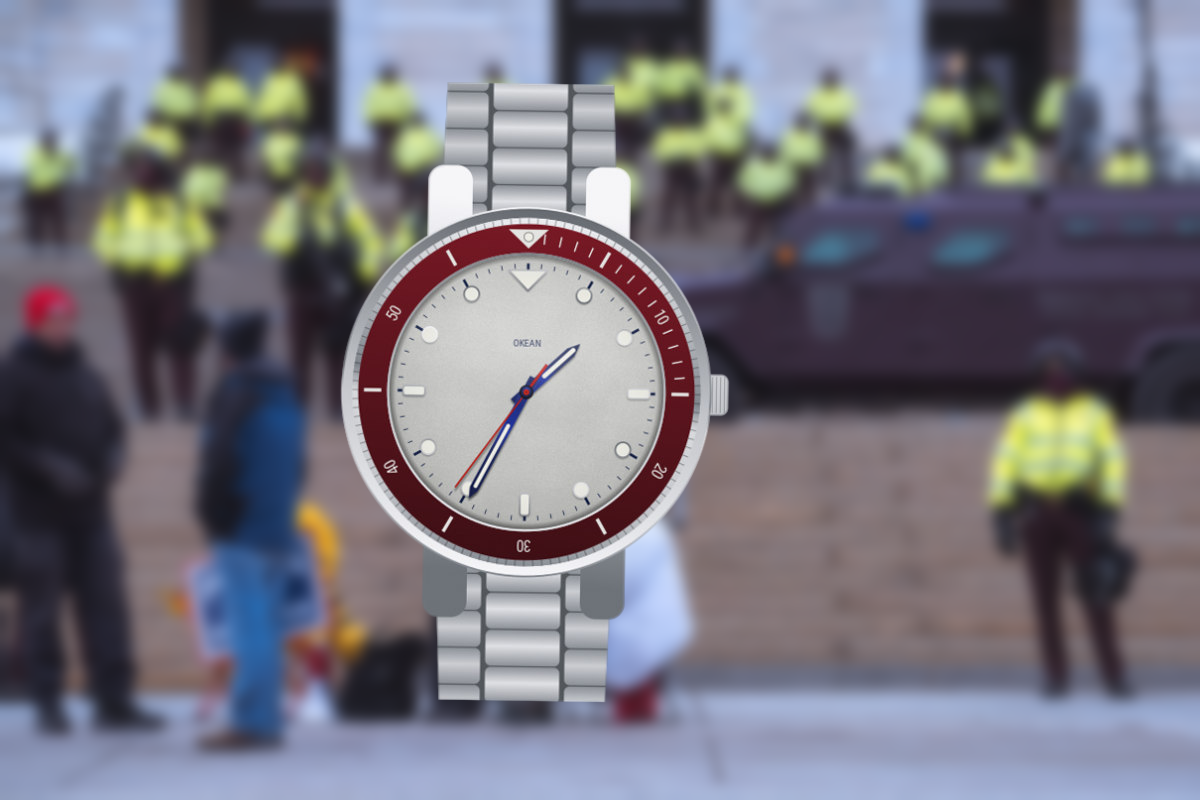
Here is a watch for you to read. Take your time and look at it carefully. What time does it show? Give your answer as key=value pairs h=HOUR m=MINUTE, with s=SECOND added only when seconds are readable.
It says h=1 m=34 s=36
